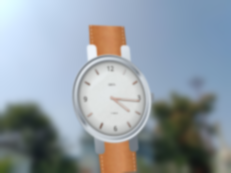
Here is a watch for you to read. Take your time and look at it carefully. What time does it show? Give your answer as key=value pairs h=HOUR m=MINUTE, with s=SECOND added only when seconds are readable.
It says h=4 m=16
